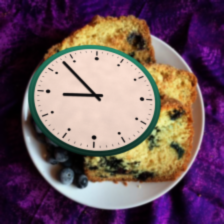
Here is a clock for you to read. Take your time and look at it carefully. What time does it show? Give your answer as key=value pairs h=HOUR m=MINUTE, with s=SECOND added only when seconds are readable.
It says h=8 m=53
